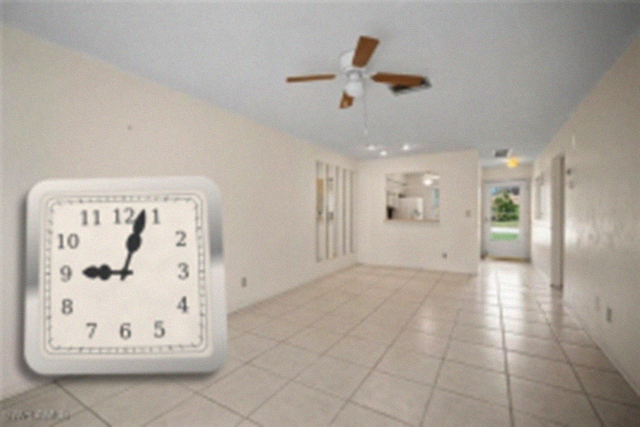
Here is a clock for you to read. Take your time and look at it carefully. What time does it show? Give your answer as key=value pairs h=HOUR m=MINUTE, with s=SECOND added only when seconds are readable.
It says h=9 m=3
